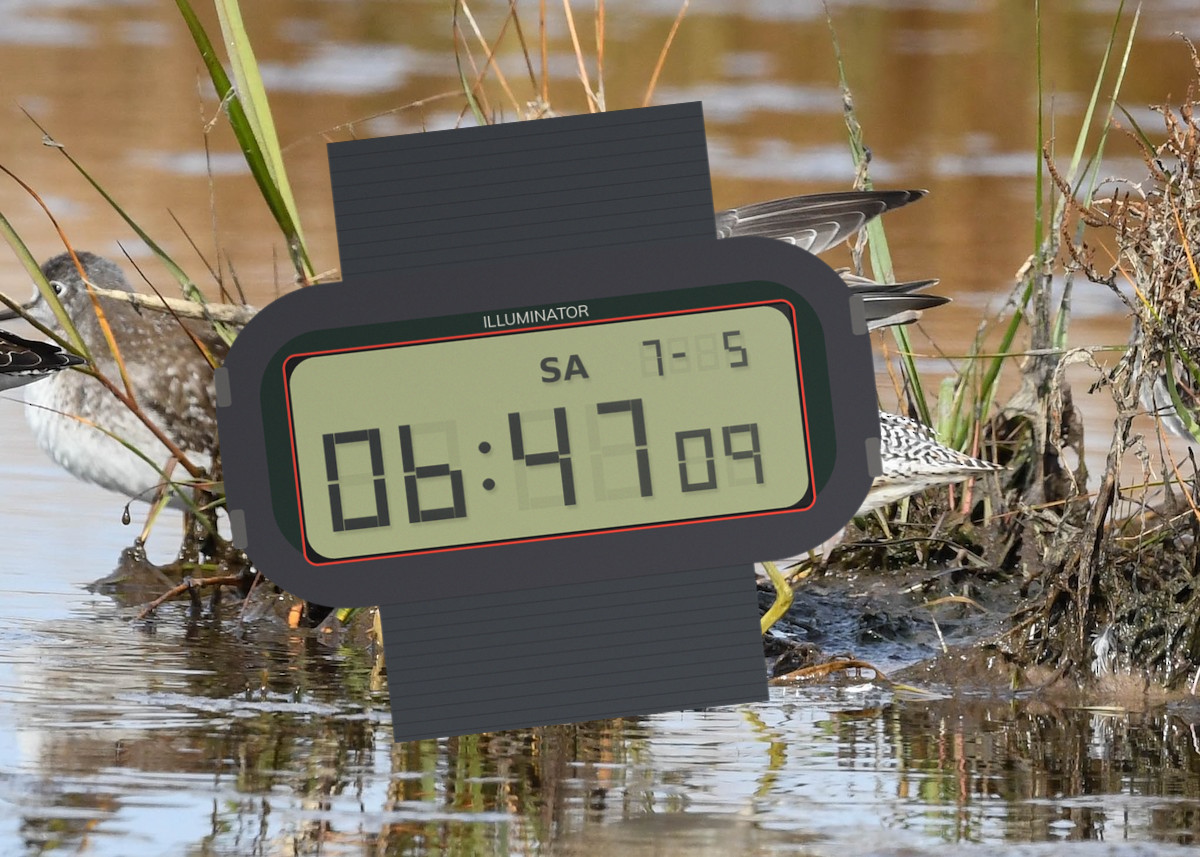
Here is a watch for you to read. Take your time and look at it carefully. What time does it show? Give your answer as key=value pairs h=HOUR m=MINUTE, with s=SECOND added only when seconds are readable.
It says h=6 m=47 s=9
